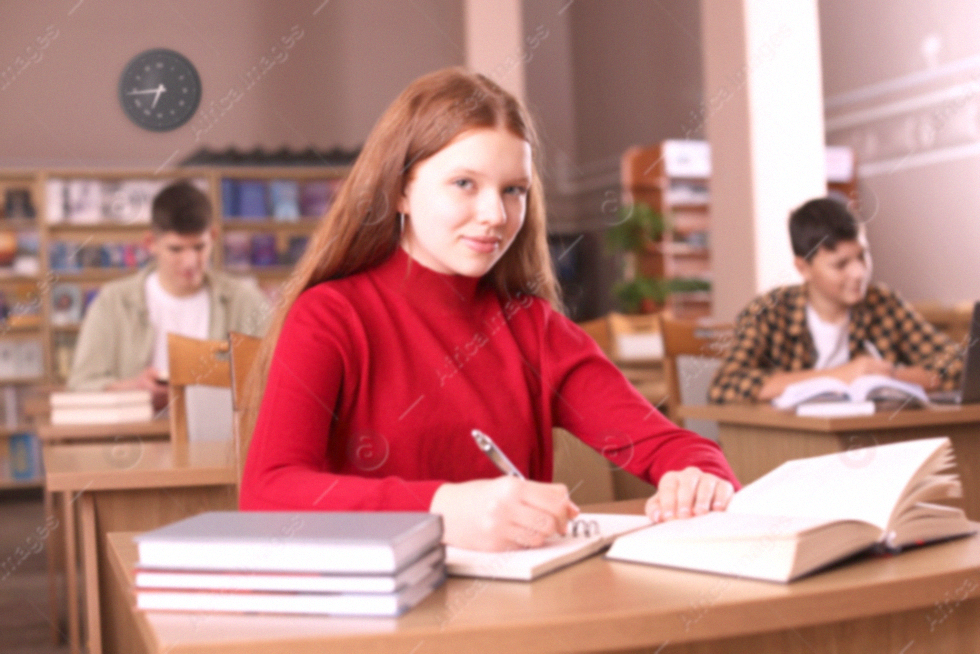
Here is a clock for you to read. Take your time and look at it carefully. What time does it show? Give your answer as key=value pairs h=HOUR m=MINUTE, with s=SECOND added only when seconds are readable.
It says h=6 m=44
